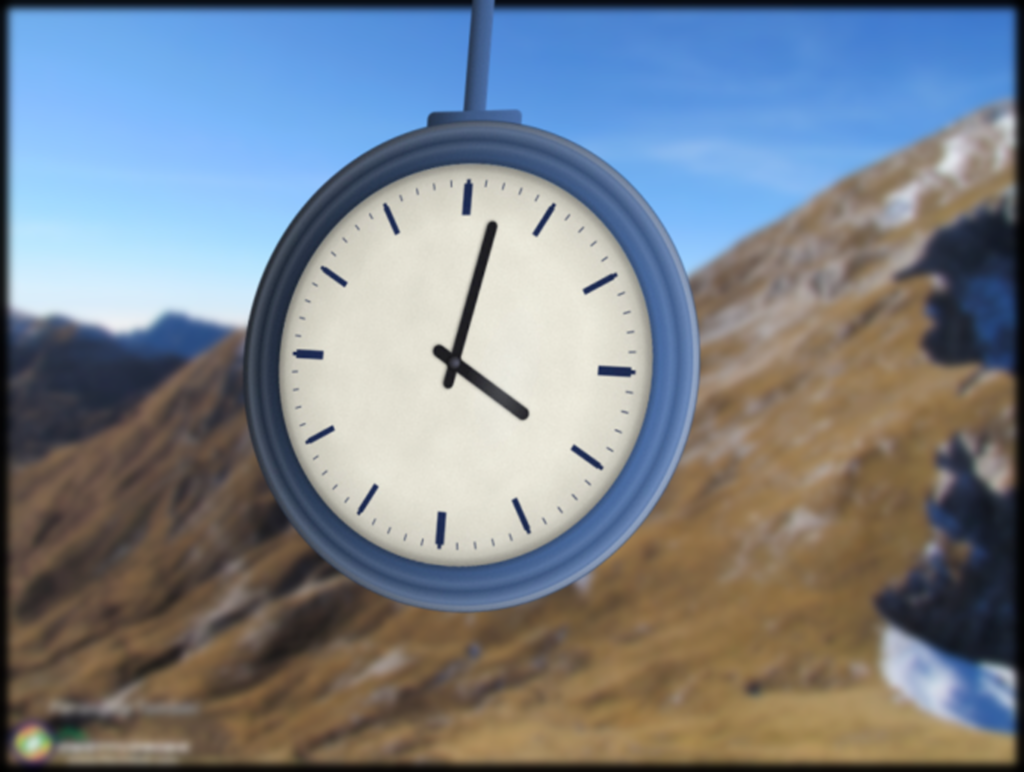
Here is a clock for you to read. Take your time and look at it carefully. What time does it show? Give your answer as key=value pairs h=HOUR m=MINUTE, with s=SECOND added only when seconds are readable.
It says h=4 m=2
